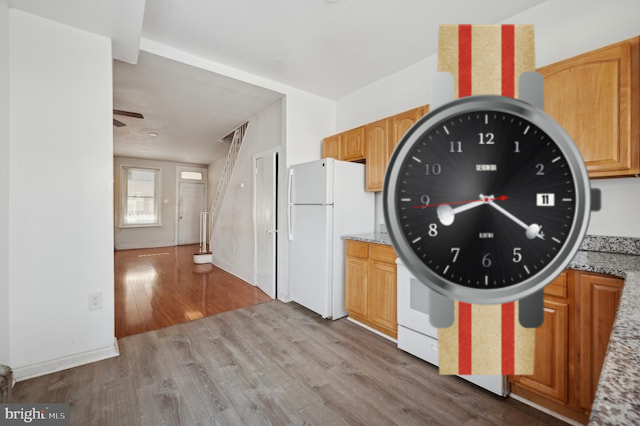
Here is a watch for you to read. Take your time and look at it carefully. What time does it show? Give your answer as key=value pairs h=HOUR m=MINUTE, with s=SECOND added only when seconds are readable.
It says h=8 m=20 s=44
